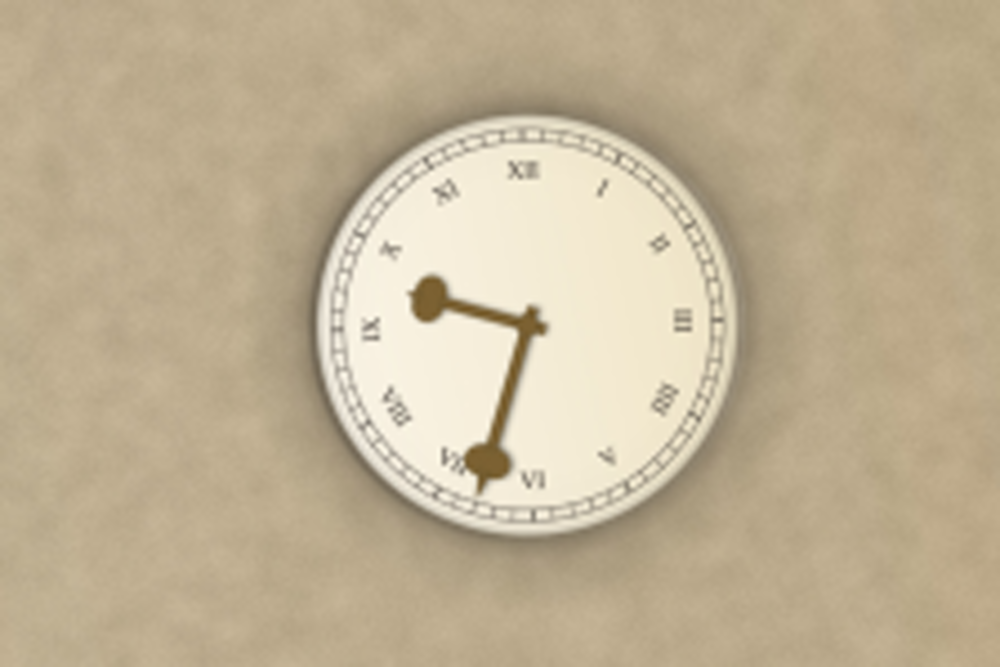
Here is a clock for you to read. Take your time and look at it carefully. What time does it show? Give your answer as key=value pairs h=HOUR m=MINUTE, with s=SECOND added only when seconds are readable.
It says h=9 m=33
